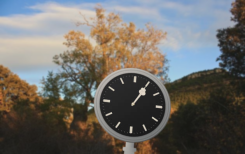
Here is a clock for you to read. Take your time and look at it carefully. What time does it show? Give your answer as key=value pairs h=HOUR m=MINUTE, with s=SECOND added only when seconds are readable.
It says h=1 m=5
